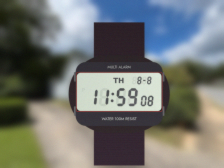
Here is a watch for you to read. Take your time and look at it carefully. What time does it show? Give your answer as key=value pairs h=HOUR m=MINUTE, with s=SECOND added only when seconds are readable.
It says h=11 m=59 s=8
